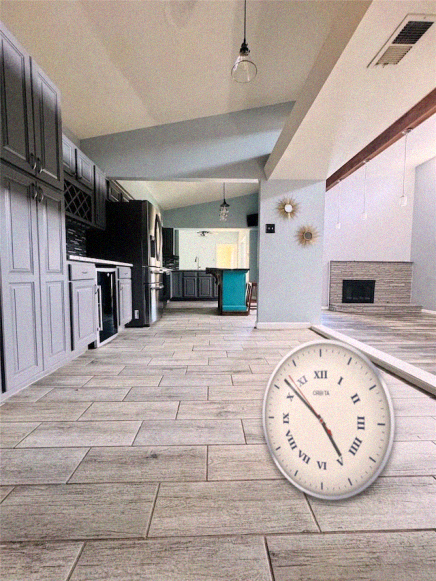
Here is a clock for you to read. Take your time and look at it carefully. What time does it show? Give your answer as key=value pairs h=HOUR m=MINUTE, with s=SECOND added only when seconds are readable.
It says h=4 m=51 s=53
